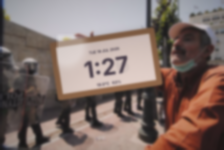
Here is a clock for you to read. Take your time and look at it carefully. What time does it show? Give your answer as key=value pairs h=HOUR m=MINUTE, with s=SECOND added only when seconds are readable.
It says h=1 m=27
